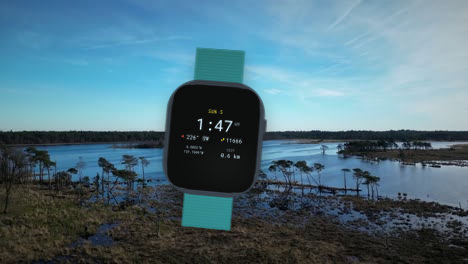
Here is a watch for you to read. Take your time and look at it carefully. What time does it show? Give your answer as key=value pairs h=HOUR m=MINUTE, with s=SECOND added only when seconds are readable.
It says h=1 m=47
